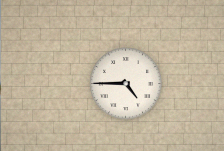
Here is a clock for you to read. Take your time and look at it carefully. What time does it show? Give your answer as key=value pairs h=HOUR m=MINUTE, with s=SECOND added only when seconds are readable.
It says h=4 m=45
